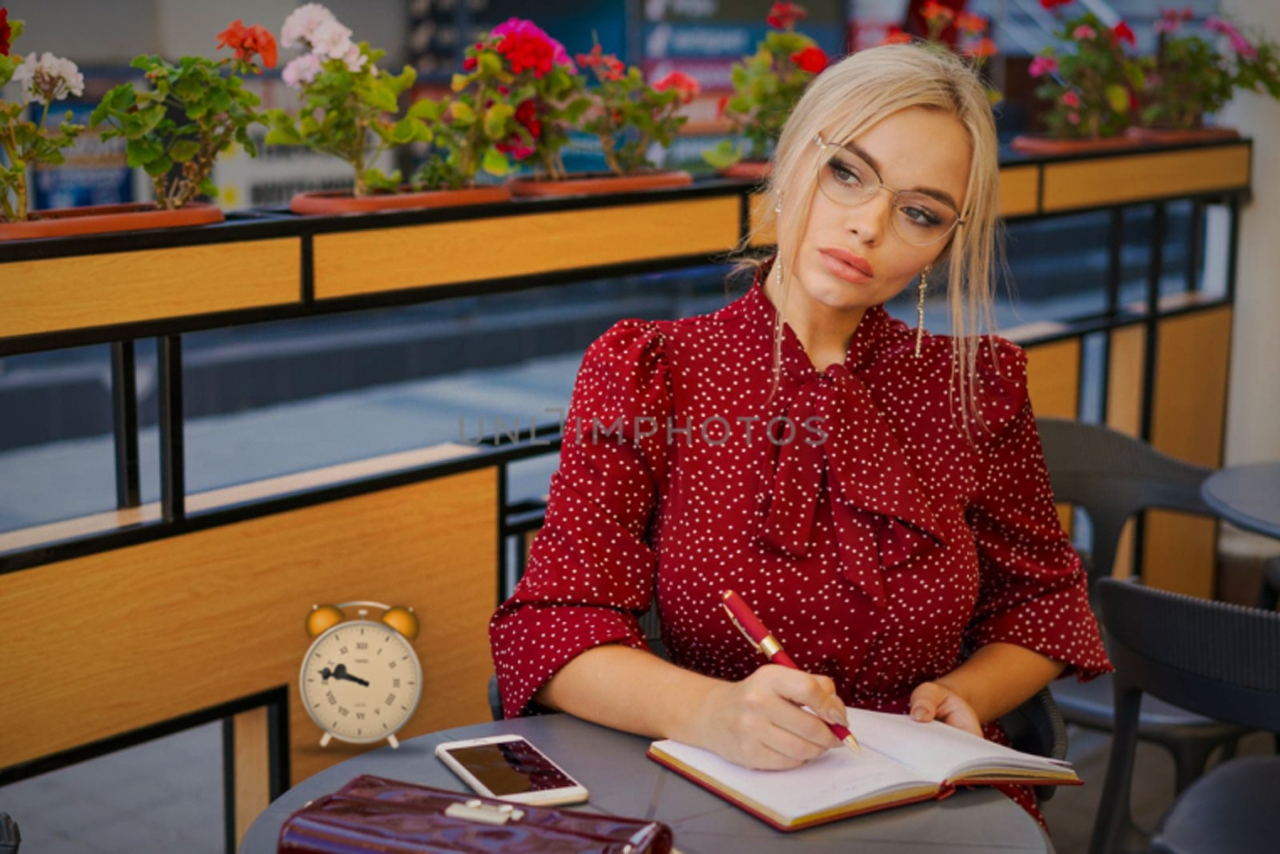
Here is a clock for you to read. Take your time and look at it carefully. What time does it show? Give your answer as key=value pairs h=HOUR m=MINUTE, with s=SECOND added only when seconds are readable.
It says h=9 m=47
